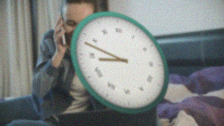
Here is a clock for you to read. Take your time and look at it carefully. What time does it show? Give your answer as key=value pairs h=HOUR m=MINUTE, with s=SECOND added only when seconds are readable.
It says h=8 m=48
